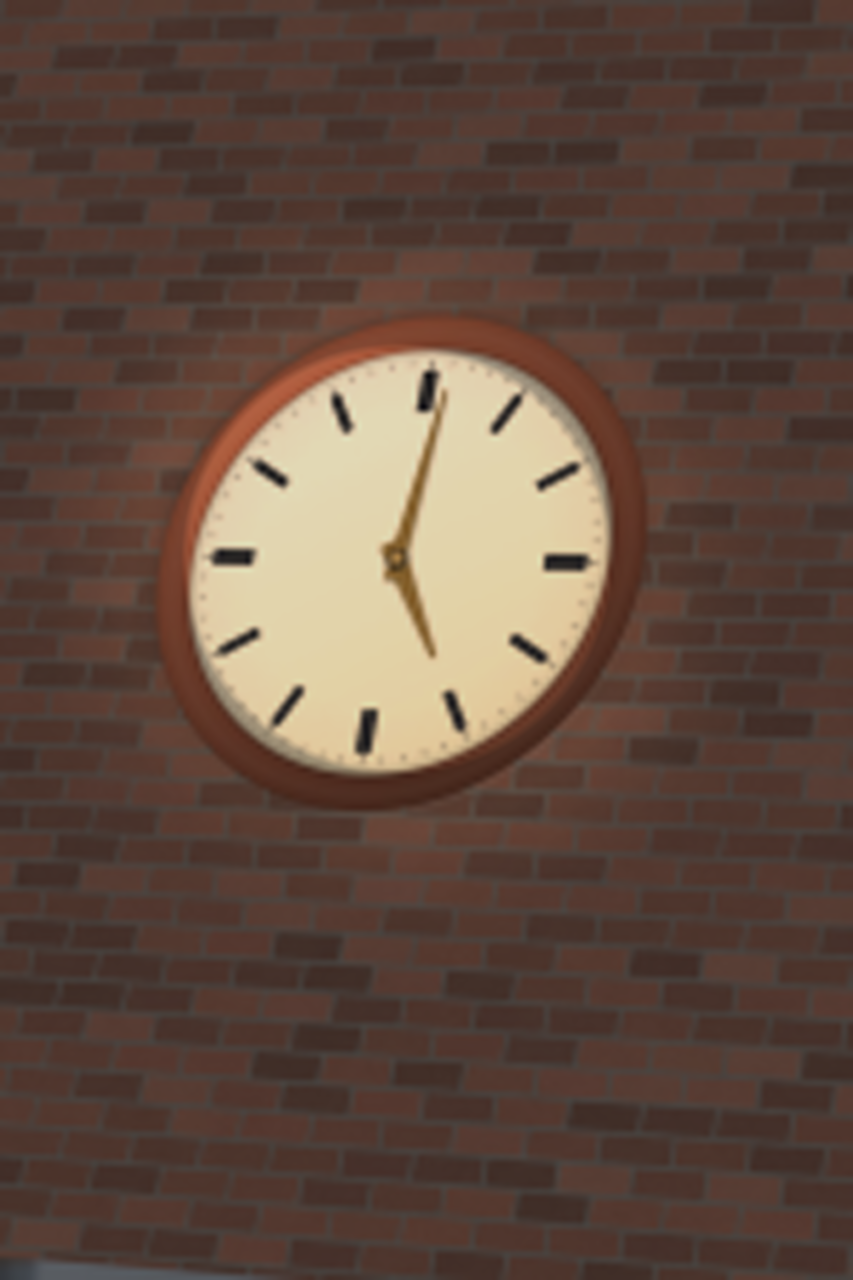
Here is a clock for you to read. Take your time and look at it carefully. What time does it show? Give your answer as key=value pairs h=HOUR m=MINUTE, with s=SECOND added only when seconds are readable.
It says h=5 m=1
